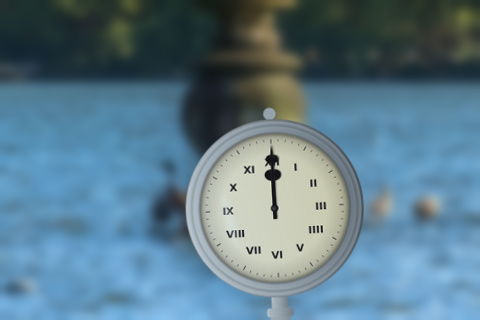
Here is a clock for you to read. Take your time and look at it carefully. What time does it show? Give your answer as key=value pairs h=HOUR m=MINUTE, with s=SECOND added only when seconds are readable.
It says h=12 m=0
